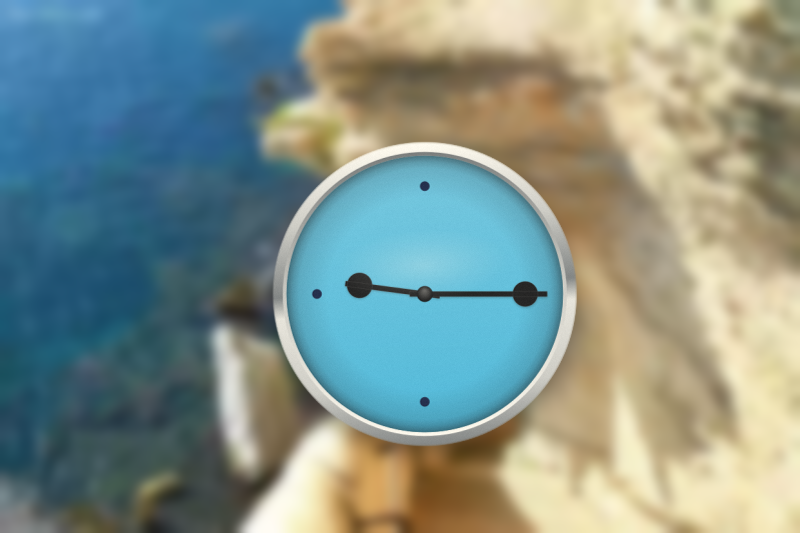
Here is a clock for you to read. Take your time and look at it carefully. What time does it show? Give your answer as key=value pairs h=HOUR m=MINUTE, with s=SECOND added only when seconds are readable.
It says h=9 m=15
